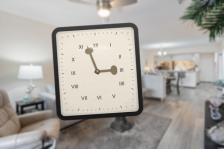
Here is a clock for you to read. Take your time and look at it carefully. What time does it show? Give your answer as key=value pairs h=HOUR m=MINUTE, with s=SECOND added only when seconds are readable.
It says h=2 m=57
